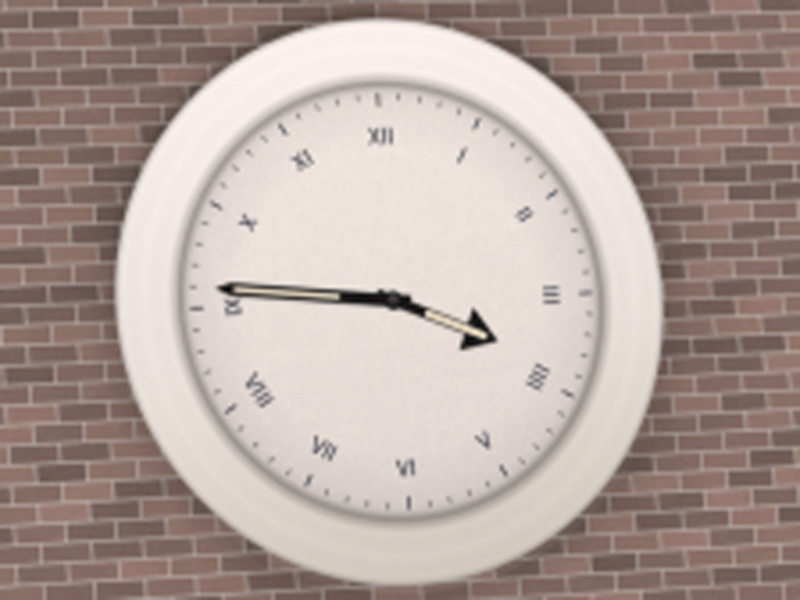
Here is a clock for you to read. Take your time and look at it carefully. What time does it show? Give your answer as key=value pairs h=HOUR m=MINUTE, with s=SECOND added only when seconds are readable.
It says h=3 m=46
